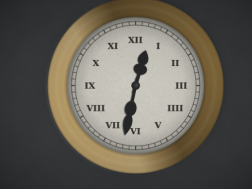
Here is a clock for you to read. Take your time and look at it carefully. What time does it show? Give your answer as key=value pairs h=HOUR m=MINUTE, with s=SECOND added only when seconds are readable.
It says h=12 m=32
